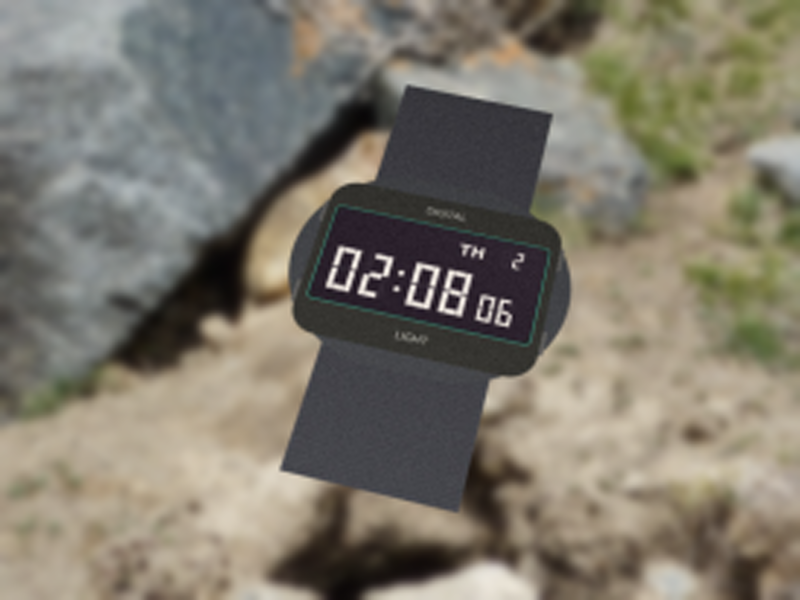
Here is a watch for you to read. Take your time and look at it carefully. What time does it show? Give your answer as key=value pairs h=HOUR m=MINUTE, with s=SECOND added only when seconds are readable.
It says h=2 m=8 s=6
